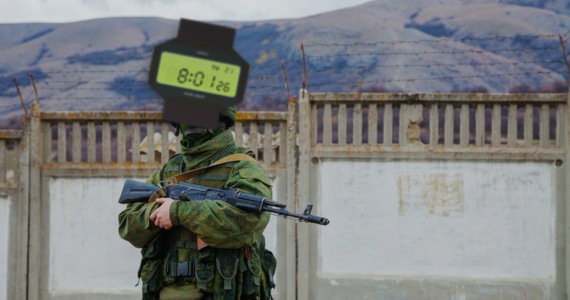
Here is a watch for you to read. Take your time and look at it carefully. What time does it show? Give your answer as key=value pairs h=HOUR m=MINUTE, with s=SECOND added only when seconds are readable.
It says h=8 m=1
